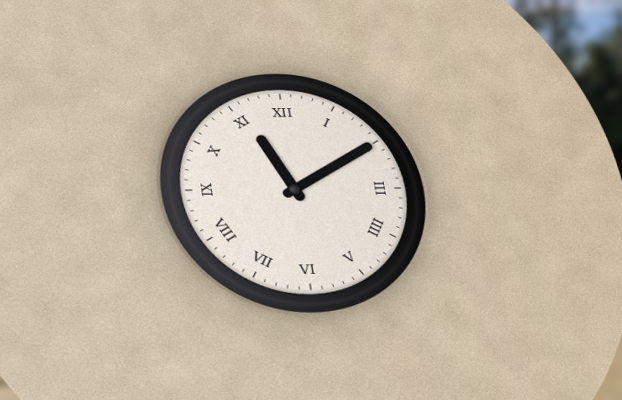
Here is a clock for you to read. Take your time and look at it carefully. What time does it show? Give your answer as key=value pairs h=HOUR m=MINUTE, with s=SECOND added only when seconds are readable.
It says h=11 m=10
